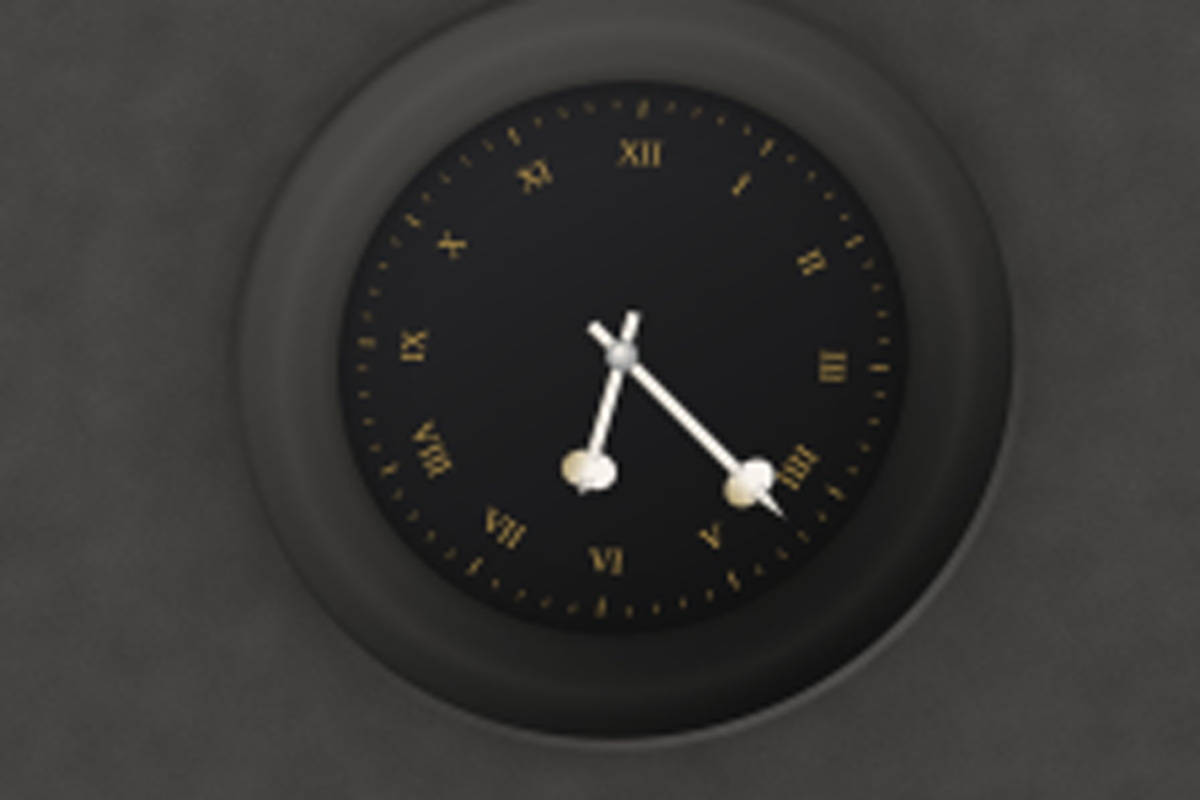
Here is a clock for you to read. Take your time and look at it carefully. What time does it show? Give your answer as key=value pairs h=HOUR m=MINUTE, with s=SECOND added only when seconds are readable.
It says h=6 m=22
